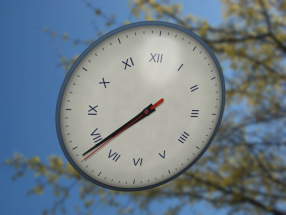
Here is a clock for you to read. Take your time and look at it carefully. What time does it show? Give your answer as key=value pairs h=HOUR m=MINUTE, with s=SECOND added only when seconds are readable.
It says h=7 m=38 s=38
